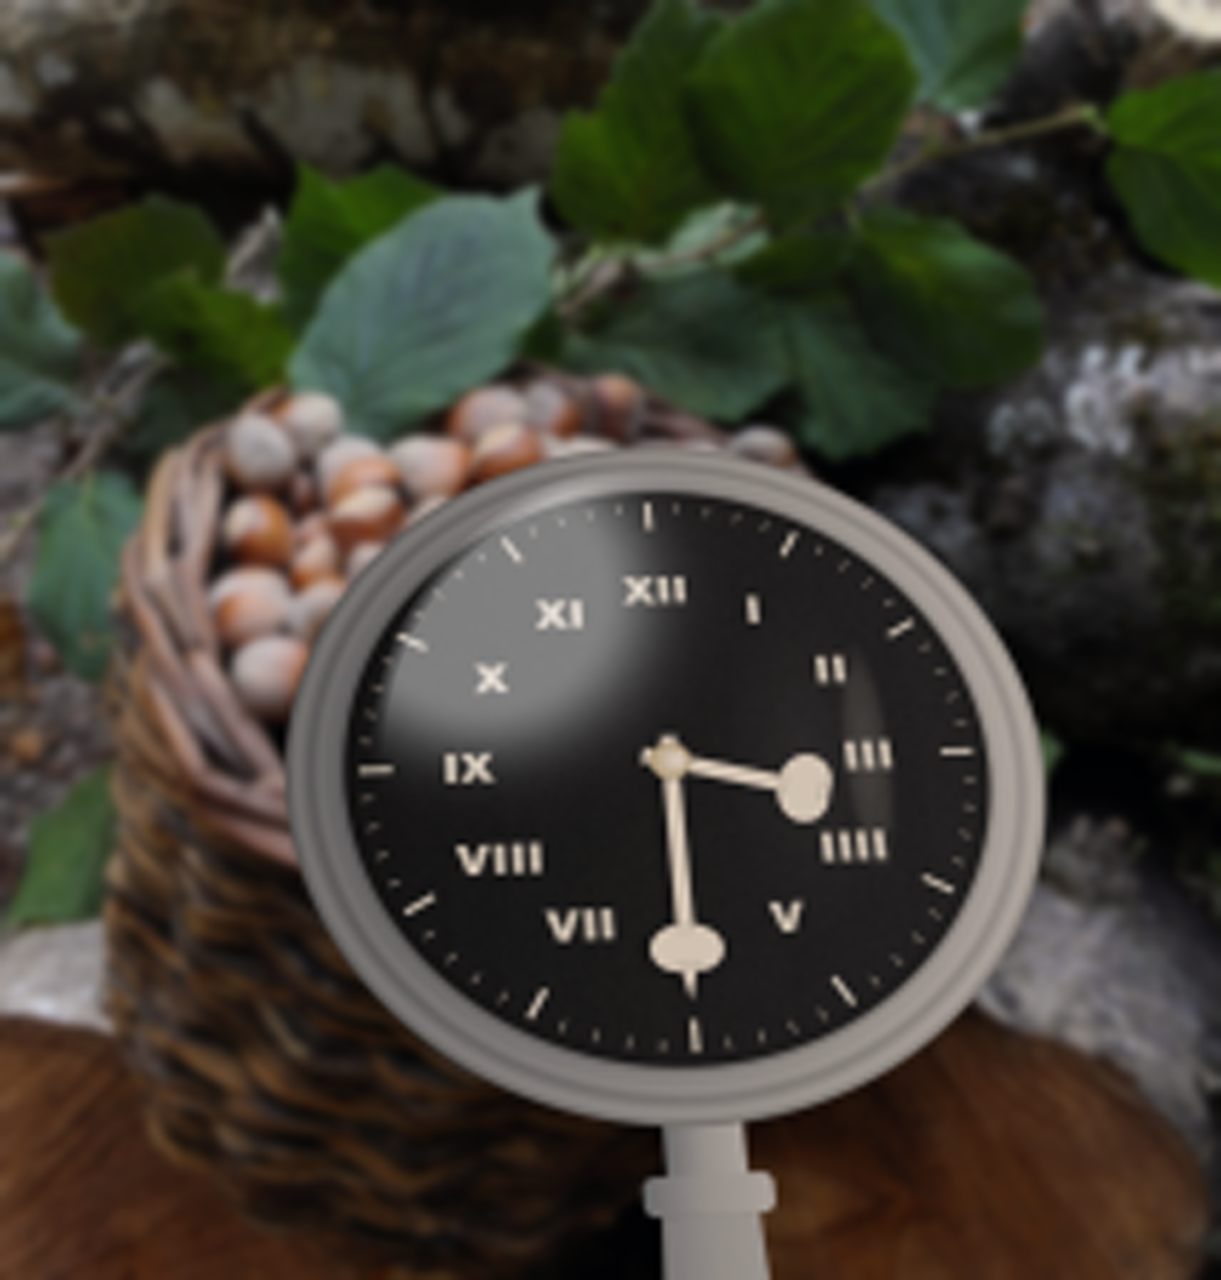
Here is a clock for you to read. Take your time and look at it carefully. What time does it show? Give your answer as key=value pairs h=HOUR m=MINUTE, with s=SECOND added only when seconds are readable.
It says h=3 m=30
